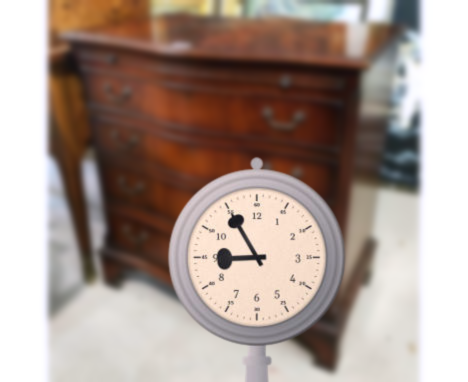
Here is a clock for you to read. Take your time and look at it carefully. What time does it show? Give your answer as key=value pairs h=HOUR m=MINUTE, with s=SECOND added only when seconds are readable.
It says h=8 m=55
